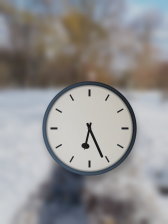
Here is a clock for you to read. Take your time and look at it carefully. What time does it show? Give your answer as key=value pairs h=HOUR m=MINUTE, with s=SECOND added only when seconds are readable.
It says h=6 m=26
